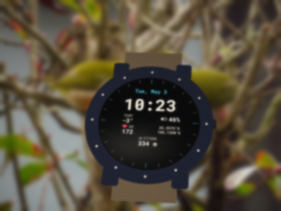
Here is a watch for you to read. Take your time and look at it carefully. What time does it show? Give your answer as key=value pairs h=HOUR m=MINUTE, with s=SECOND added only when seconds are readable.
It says h=10 m=23
